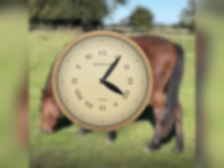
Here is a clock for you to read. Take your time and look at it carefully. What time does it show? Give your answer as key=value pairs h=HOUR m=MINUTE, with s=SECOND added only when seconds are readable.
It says h=4 m=6
